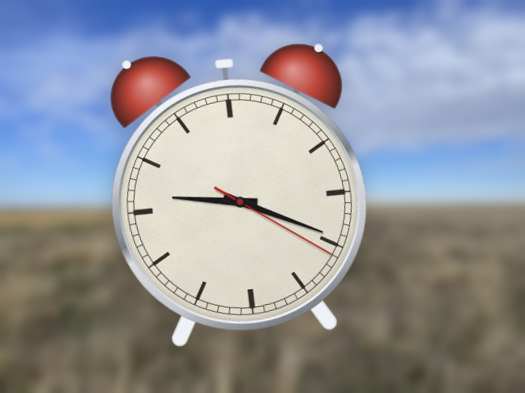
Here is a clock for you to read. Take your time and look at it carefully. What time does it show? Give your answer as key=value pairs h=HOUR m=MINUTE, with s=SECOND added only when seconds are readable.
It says h=9 m=19 s=21
